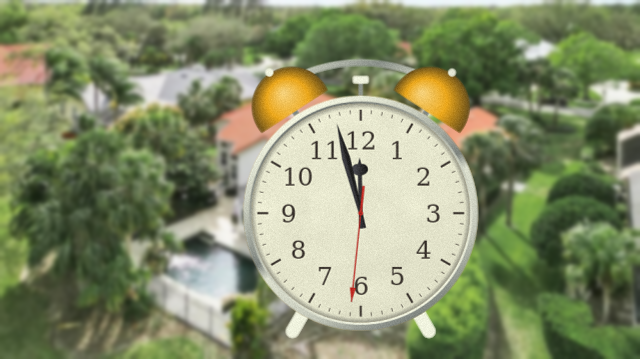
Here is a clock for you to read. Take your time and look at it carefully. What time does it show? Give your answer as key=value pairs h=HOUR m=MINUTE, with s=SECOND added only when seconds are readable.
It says h=11 m=57 s=31
